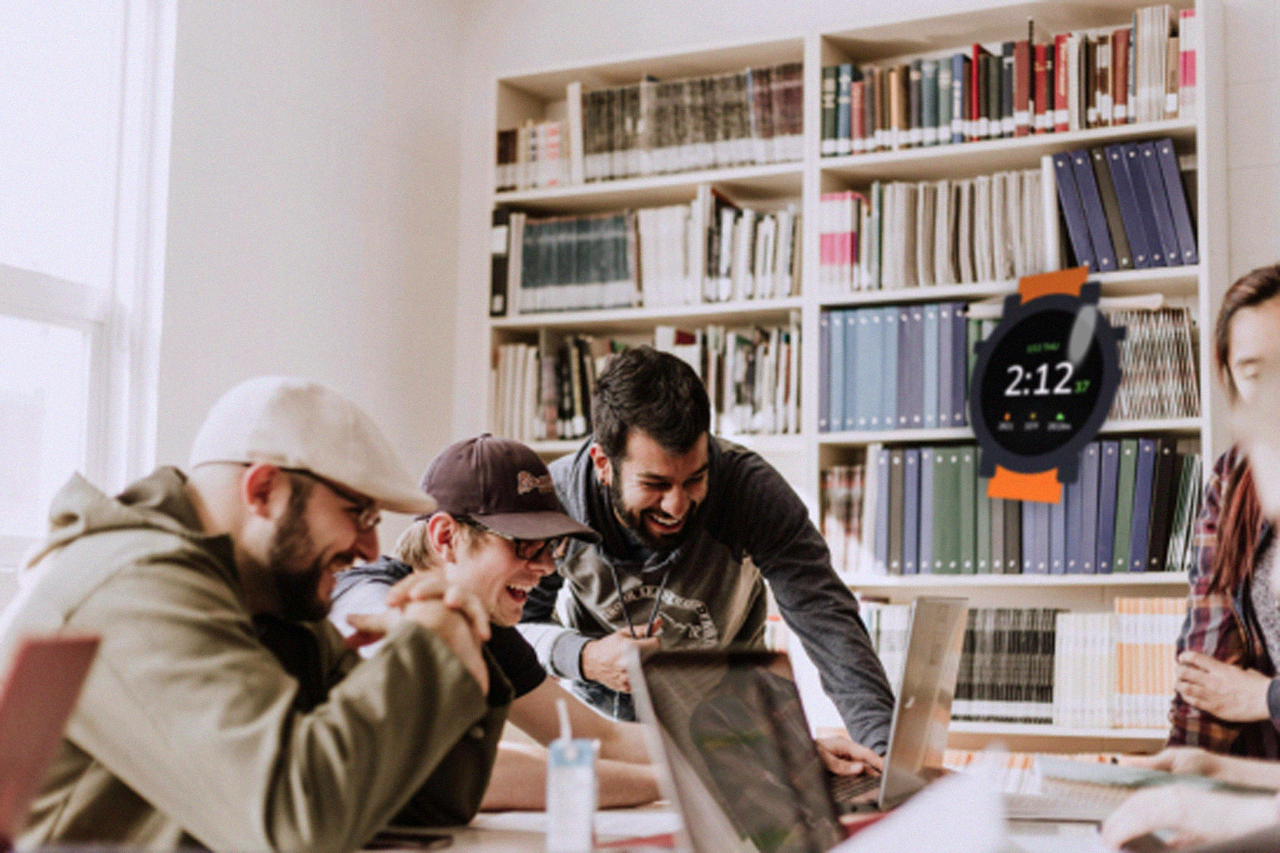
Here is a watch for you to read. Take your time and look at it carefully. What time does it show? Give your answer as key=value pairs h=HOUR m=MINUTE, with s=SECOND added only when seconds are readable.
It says h=2 m=12
